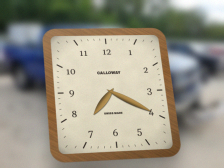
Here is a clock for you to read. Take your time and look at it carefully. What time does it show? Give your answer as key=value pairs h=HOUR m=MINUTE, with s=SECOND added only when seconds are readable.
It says h=7 m=20
